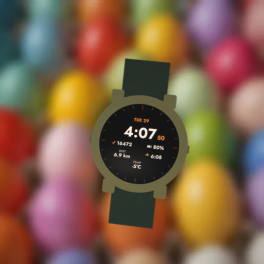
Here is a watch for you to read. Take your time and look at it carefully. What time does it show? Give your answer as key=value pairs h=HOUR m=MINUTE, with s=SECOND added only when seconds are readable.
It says h=4 m=7
